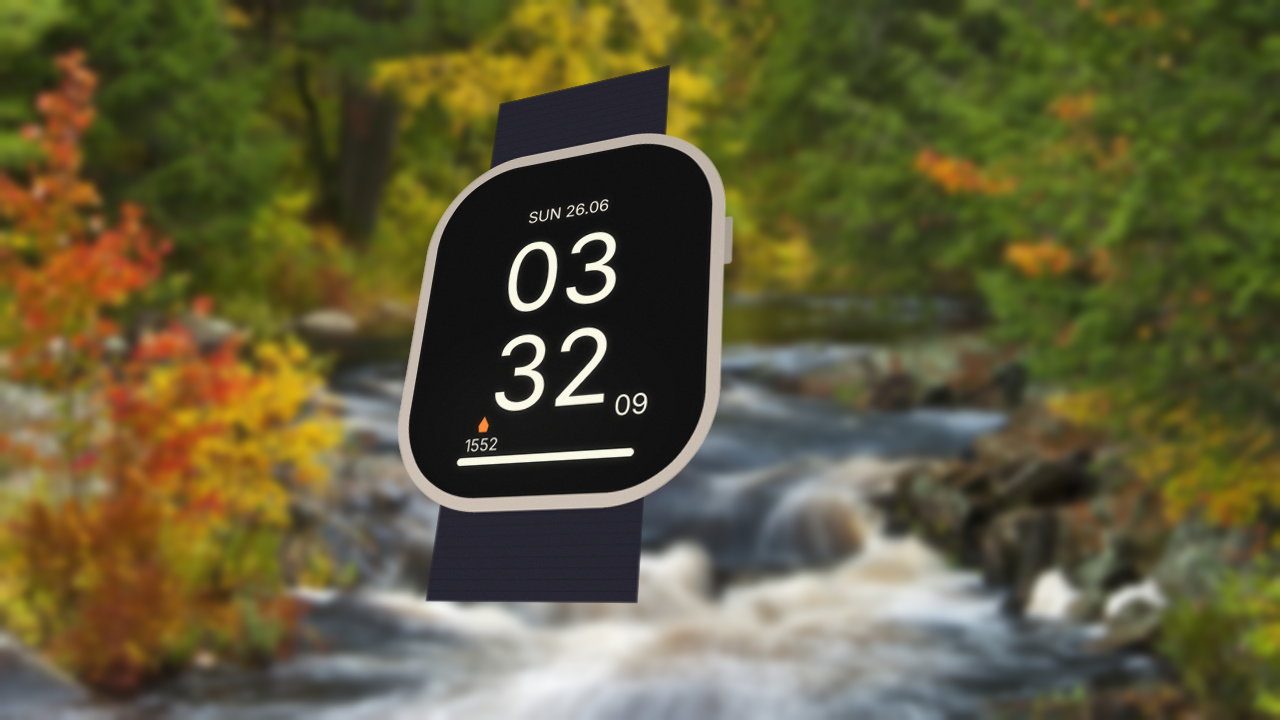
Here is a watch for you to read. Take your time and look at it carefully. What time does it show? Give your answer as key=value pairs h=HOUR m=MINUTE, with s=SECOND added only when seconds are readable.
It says h=3 m=32 s=9
